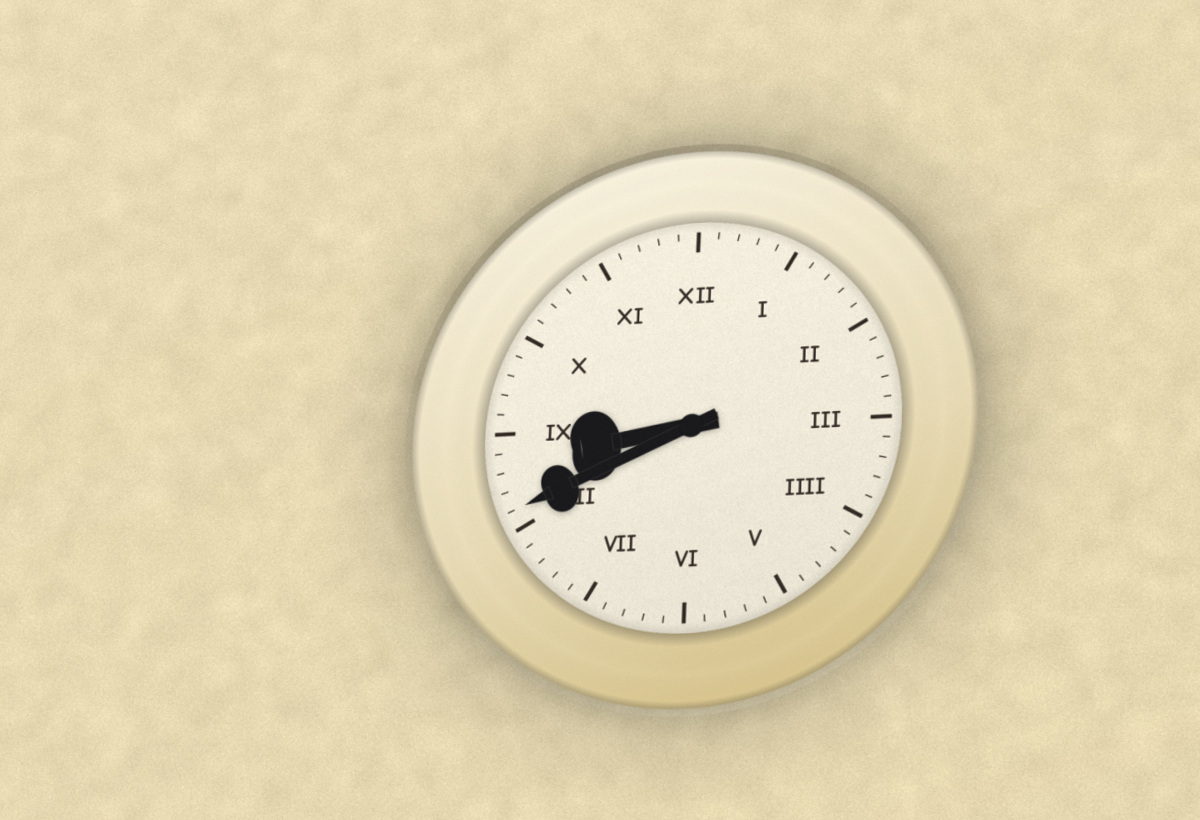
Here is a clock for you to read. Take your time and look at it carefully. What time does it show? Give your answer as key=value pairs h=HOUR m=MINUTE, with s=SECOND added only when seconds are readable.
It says h=8 m=41
